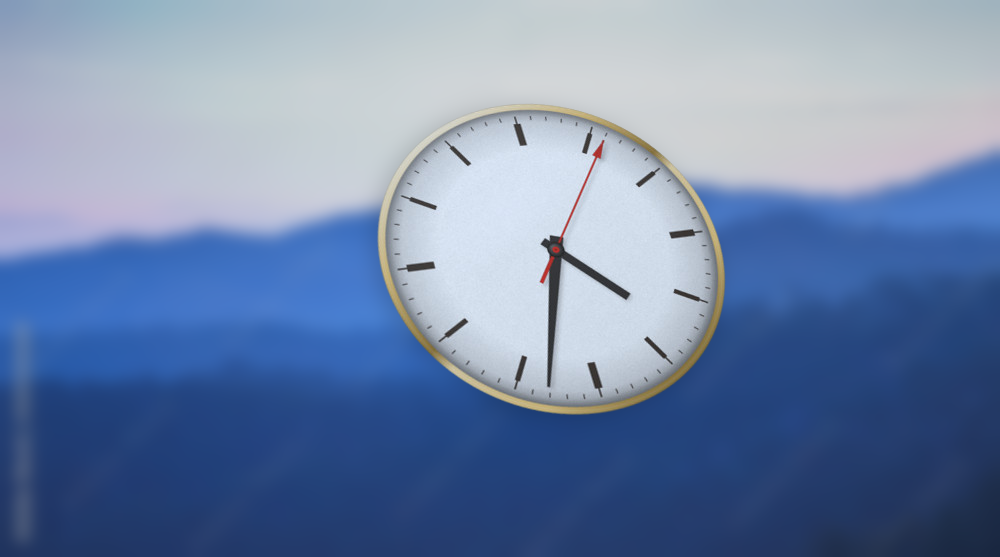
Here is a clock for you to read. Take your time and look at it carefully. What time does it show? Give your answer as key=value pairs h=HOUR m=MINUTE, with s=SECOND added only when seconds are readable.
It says h=4 m=33 s=6
